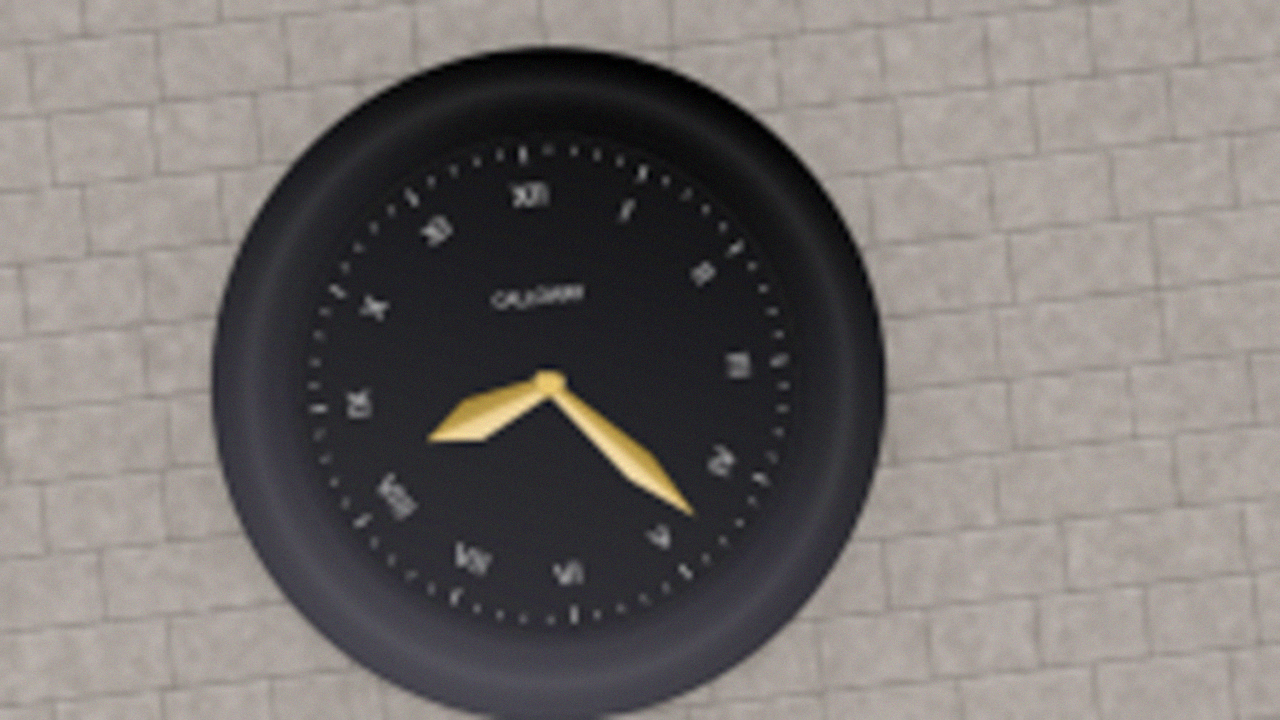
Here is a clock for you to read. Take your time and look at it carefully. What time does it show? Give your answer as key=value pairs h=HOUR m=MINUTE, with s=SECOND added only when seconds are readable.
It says h=8 m=23
